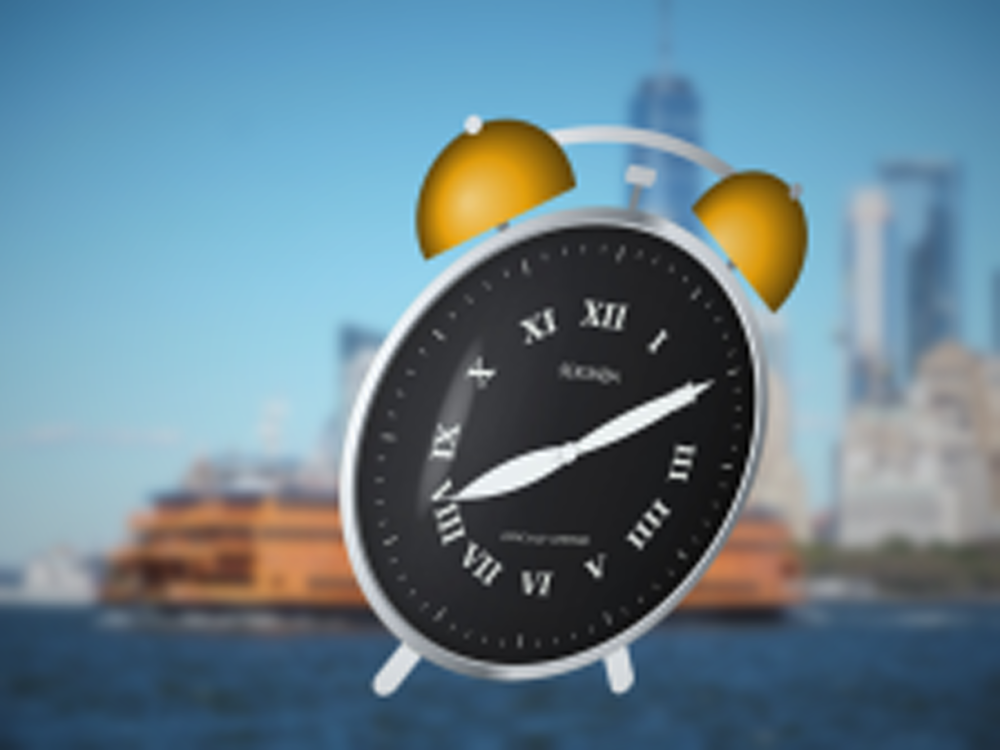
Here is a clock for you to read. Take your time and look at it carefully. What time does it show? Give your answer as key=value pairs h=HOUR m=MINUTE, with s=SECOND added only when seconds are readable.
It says h=8 m=10
